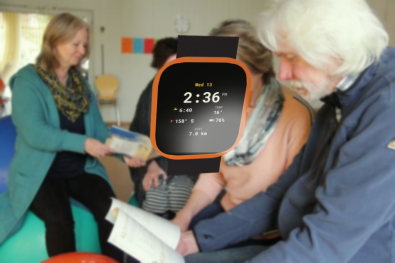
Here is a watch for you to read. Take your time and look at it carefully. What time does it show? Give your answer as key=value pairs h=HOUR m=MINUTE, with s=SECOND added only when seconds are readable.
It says h=2 m=36
